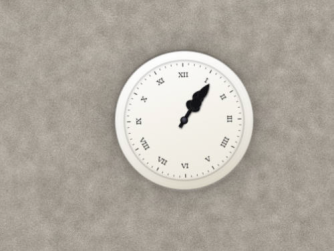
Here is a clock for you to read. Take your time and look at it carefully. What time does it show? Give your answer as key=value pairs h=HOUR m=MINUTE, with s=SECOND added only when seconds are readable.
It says h=1 m=6
